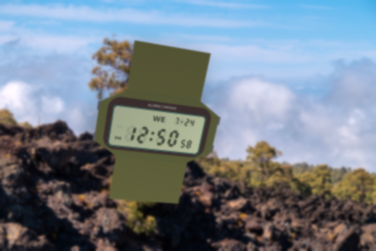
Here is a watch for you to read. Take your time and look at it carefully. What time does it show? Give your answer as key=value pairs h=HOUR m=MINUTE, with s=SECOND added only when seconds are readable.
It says h=12 m=50
